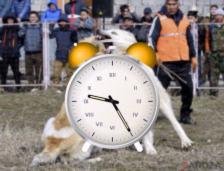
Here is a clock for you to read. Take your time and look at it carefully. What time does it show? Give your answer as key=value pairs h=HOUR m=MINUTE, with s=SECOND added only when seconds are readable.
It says h=9 m=25
